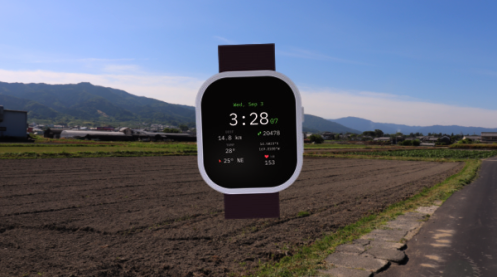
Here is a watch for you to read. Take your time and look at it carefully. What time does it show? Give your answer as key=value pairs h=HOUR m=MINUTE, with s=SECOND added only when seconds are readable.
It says h=3 m=28
